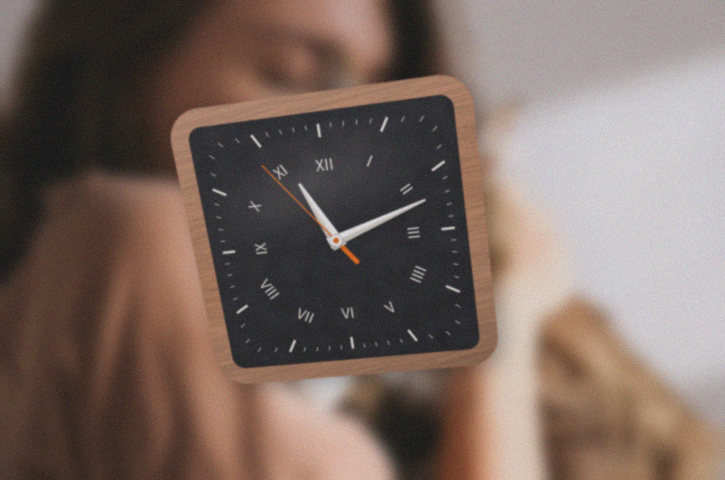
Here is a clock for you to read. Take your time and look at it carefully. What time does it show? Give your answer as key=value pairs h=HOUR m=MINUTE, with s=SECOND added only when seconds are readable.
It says h=11 m=11 s=54
